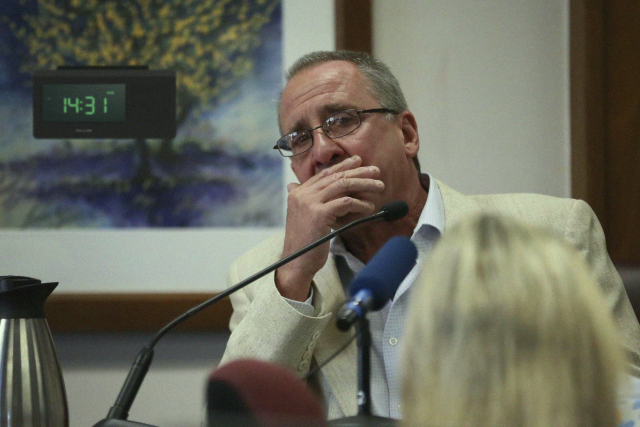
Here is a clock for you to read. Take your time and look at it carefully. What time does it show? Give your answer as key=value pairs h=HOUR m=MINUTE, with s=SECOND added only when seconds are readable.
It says h=14 m=31
